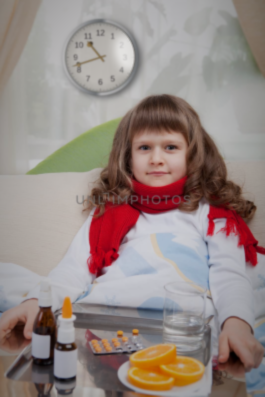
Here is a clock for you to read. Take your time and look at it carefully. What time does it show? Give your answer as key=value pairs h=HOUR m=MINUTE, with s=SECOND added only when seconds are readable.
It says h=10 m=42
